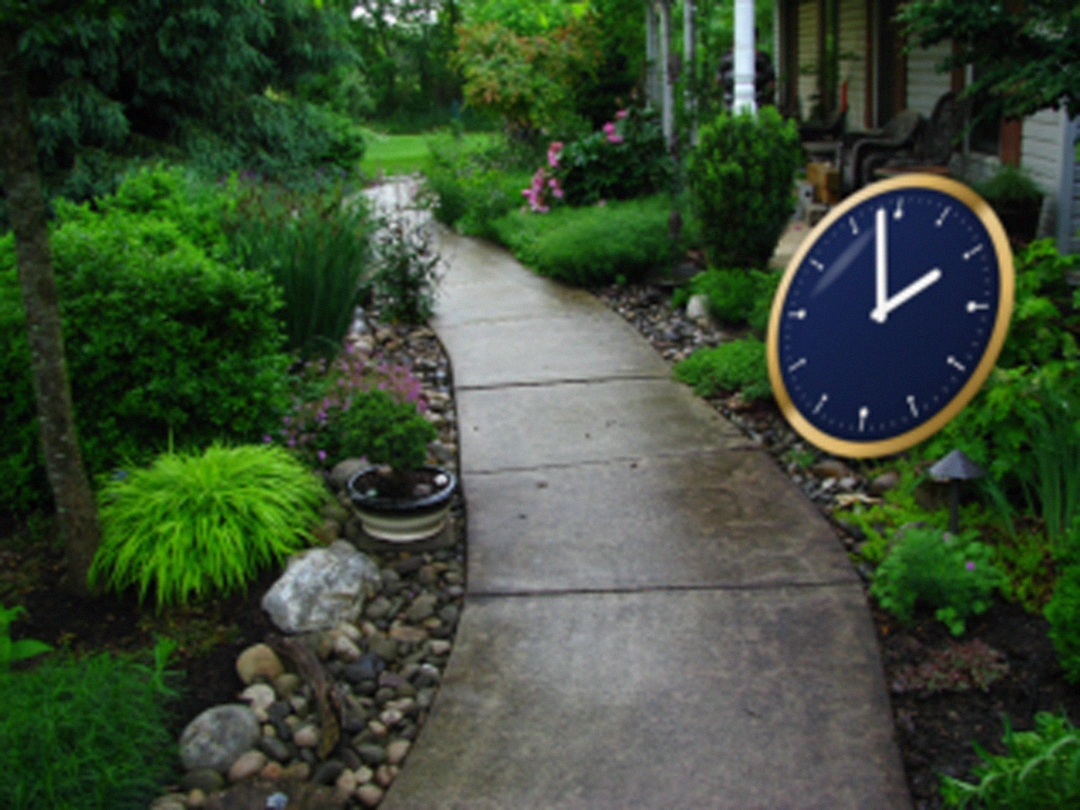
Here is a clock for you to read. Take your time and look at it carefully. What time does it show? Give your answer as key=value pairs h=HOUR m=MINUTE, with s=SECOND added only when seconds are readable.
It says h=1 m=58
